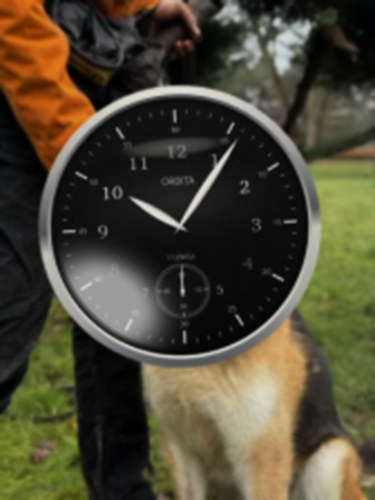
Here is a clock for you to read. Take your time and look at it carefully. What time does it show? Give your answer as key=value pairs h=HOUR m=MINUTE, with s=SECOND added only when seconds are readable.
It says h=10 m=6
